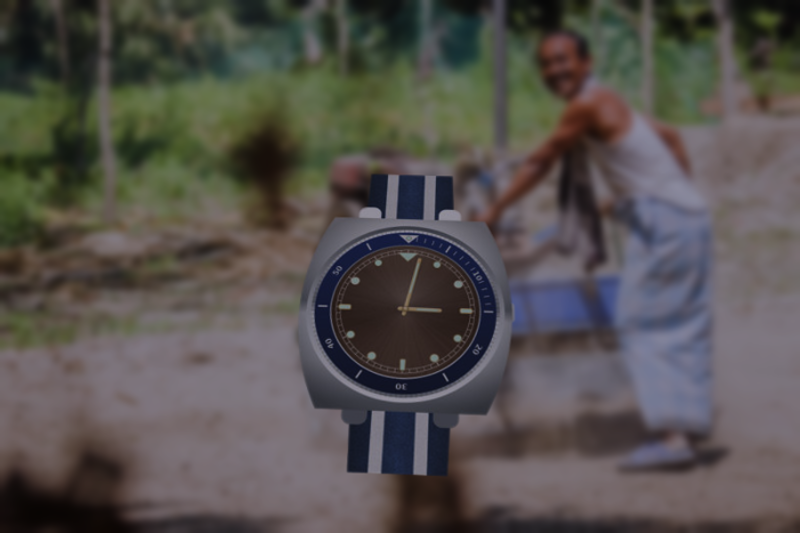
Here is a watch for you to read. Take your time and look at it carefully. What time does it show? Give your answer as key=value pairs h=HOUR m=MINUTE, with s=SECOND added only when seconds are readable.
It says h=3 m=2
